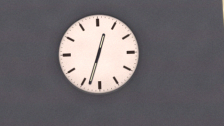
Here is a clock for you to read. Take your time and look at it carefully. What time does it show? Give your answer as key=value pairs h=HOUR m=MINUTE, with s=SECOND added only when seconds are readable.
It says h=12 m=33
